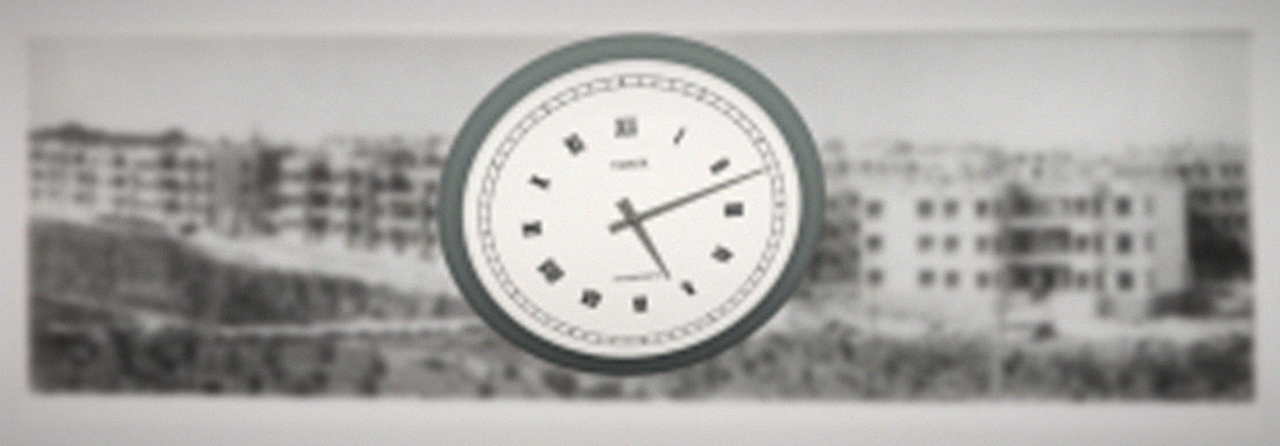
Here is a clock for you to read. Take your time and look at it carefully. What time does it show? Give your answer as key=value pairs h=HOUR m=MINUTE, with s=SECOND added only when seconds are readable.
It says h=5 m=12
